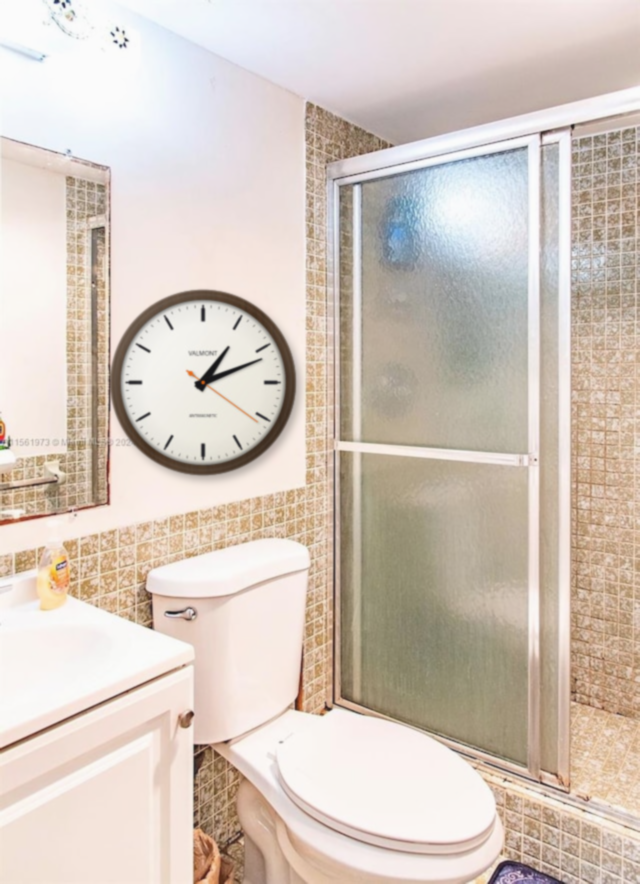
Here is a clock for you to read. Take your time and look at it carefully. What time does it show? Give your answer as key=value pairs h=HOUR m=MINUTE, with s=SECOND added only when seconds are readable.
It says h=1 m=11 s=21
